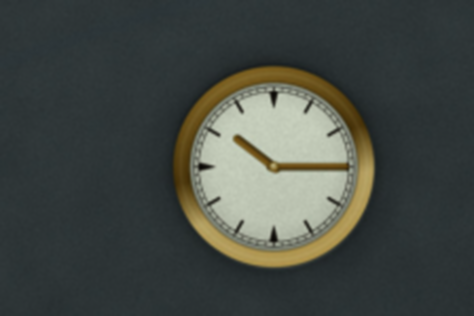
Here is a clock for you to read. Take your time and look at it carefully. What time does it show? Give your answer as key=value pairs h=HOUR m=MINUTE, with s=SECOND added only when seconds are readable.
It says h=10 m=15
